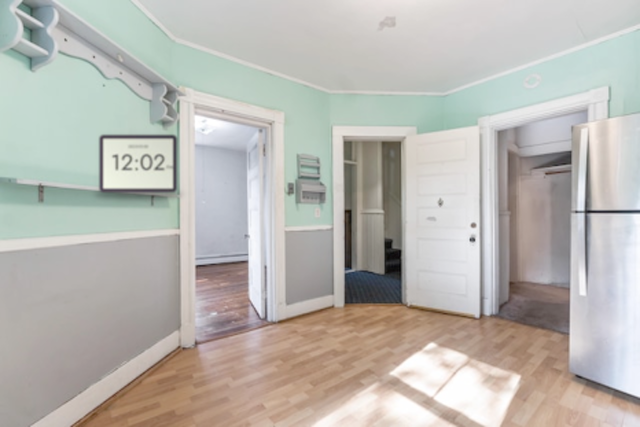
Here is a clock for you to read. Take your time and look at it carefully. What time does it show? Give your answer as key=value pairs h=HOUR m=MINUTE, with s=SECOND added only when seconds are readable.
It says h=12 m=2
